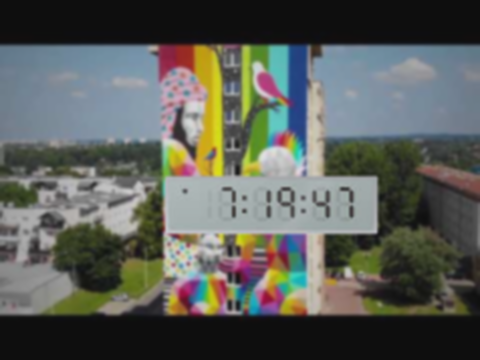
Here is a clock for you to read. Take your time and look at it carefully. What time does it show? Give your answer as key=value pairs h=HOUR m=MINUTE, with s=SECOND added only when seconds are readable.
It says h=7 m=19 s=47
